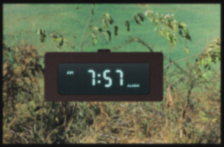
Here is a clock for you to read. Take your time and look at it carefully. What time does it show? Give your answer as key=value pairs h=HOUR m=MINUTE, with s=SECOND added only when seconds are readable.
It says h=7 m=57
